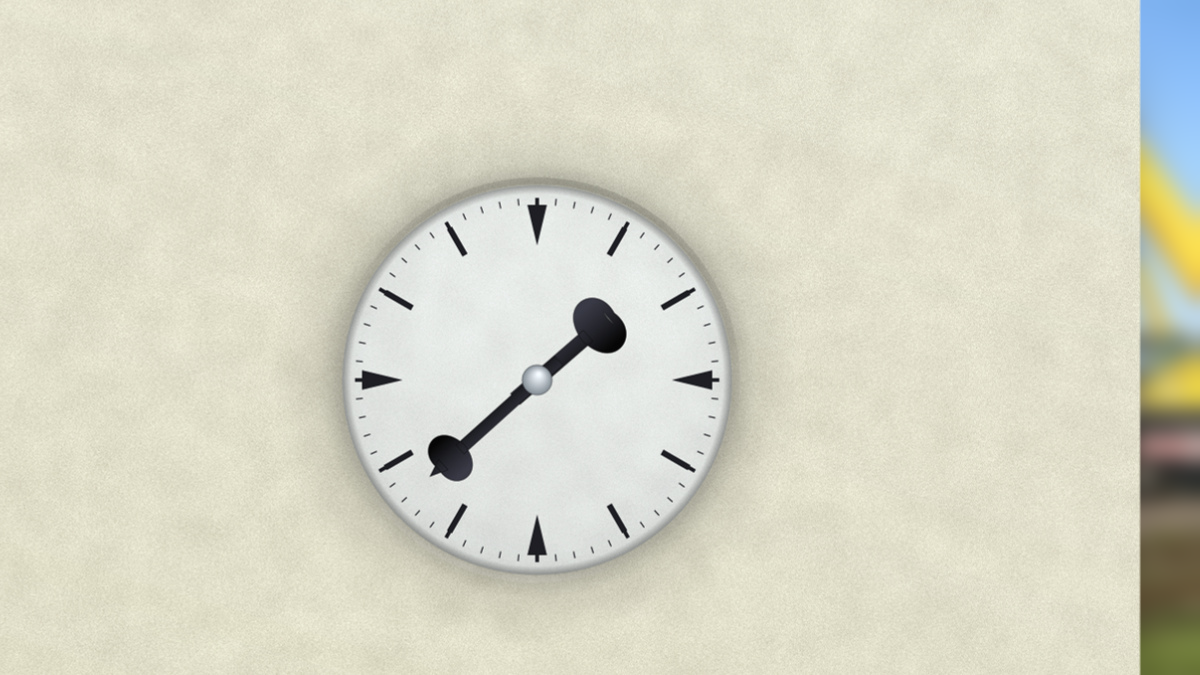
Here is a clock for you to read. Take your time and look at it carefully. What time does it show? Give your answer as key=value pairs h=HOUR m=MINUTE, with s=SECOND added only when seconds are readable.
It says h=1 m=38
